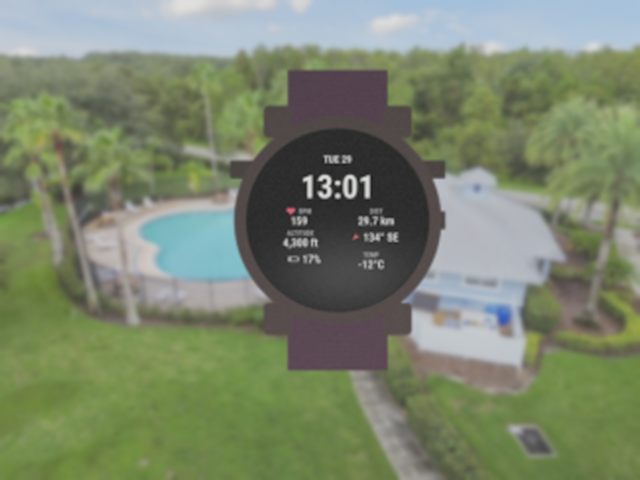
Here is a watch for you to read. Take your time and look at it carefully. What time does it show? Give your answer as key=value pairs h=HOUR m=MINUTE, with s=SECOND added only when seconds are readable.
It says h=13 m=1
